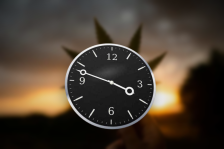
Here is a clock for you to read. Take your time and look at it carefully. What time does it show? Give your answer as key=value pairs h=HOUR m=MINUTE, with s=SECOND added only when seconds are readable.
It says h=3 m=48
